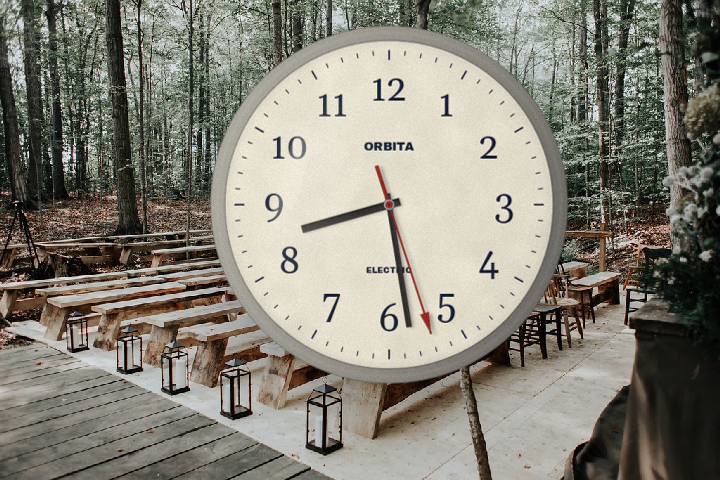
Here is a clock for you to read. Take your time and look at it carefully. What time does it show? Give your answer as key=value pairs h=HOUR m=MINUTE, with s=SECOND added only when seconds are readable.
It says h=8 m=28 s=27
